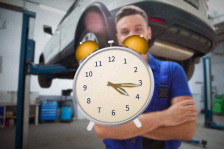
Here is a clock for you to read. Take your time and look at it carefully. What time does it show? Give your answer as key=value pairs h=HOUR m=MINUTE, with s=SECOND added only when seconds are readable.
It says h=4 m=16
